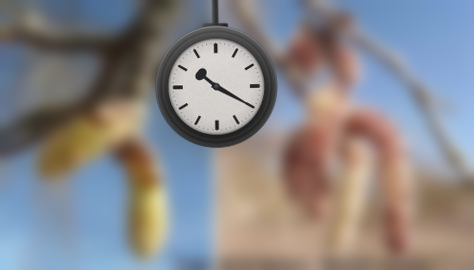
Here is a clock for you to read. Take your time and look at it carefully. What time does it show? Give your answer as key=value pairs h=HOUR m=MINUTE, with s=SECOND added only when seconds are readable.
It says h=10 m=20
